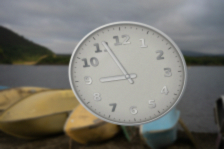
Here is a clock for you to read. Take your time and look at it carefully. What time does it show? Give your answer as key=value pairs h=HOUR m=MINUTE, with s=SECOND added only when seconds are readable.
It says h=8 m=56
